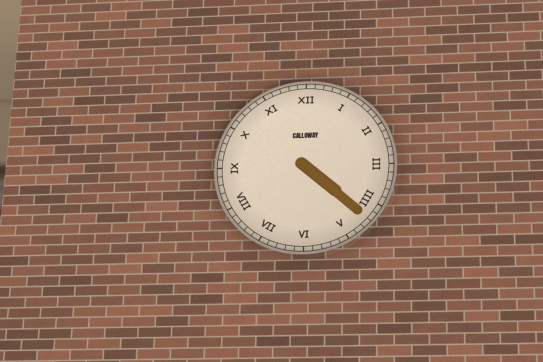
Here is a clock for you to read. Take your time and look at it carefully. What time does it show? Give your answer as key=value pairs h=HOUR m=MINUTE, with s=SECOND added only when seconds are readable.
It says h=4 m=22
